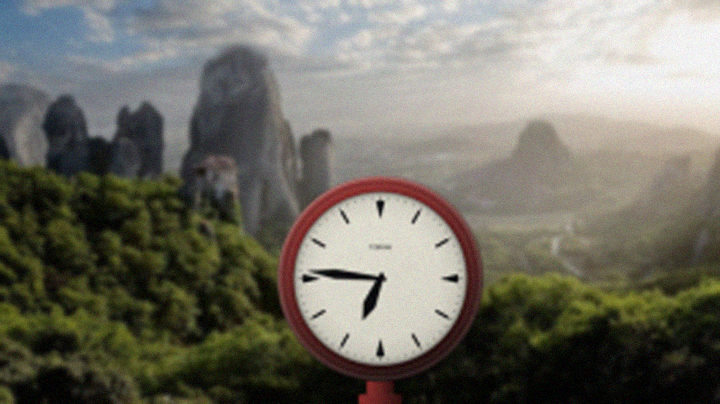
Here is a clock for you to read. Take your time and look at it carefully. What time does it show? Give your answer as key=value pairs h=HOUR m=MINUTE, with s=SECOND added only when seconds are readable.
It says h=6 m=46
